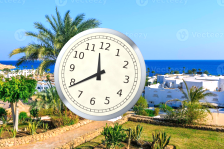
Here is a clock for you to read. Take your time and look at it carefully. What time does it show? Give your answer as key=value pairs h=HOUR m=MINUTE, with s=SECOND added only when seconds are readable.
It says h=11 m=39
